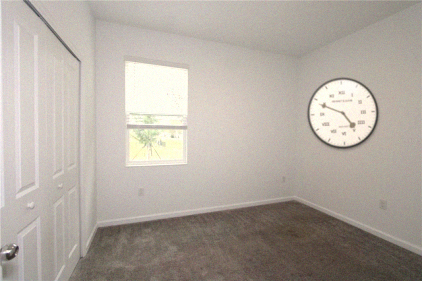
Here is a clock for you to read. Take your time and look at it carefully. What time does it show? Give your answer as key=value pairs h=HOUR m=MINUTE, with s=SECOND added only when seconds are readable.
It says h=4 m=49
